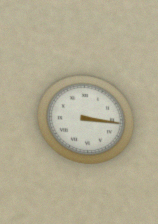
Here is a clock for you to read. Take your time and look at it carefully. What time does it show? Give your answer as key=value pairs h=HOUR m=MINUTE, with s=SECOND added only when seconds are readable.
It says h=3 m=16
